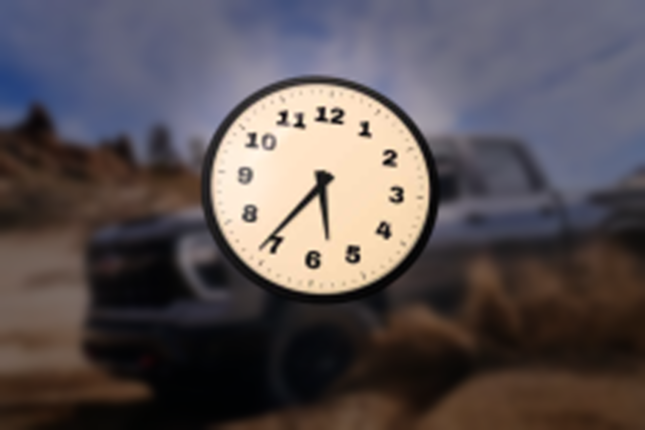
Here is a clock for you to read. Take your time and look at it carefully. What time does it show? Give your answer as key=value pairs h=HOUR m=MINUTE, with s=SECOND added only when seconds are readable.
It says h=5 m=36
